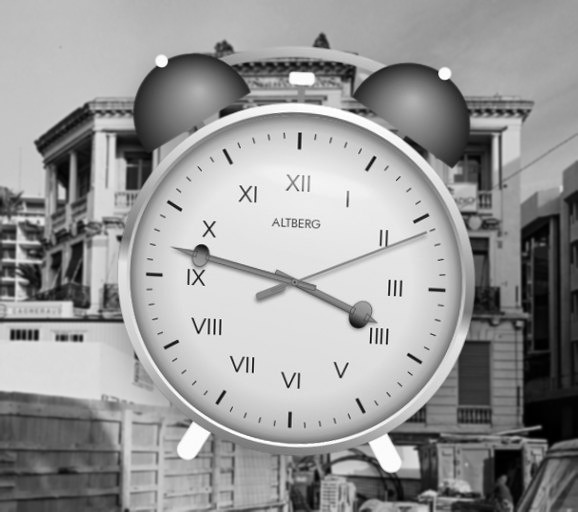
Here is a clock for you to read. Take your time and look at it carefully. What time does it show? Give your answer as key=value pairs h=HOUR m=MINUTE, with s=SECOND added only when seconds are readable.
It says h=3 m=47 s=11
